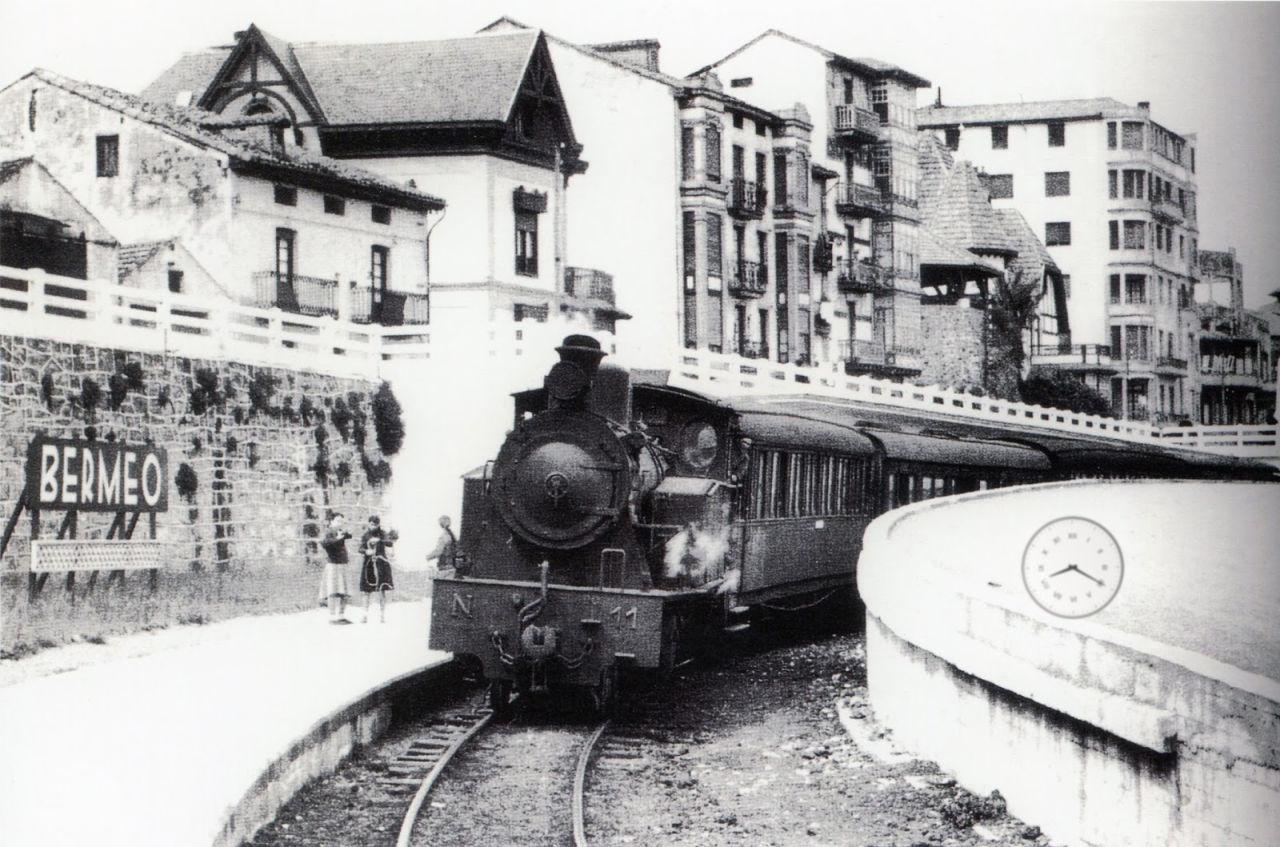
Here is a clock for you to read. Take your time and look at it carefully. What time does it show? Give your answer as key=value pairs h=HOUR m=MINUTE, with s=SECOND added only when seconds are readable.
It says h=8 m=20
